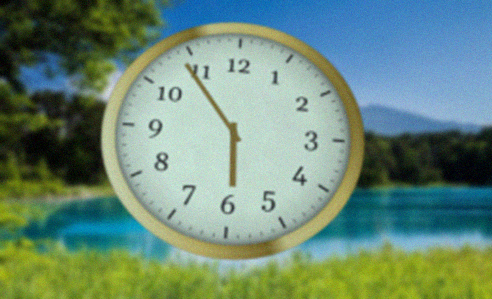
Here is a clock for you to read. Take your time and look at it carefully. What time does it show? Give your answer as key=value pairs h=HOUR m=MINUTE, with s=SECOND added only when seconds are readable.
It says h=5 m=54
